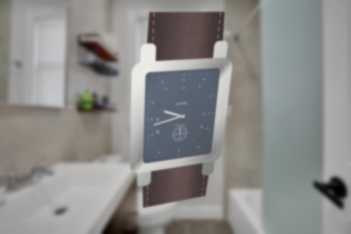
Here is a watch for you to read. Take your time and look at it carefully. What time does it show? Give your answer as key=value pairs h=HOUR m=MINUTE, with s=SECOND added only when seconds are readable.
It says h=9 m=43
